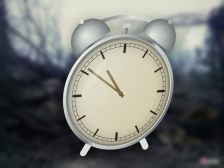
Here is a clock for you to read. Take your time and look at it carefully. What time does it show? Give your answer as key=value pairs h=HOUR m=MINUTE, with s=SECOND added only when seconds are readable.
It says h=10 m=51
